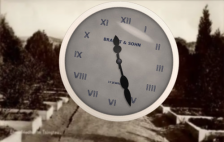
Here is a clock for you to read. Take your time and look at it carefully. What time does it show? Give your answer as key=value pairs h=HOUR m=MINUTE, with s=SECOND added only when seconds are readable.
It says h=11 m=26
